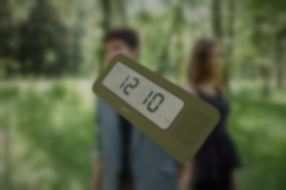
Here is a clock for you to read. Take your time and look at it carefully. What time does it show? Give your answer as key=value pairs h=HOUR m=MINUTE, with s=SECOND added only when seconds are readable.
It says h=12 m=10
